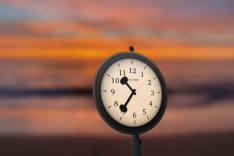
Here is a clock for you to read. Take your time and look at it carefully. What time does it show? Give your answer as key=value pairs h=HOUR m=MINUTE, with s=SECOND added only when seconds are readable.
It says h=10 m=36
